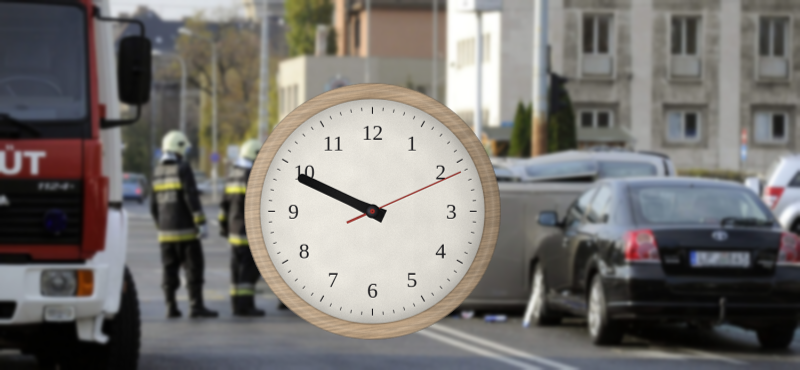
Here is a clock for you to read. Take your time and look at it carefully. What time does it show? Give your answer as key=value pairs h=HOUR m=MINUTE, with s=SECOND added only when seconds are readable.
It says h=9 m=49 s=11
